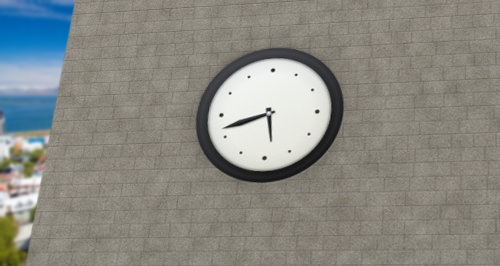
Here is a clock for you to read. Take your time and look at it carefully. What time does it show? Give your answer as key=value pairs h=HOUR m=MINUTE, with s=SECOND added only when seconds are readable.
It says h=5 m=42
